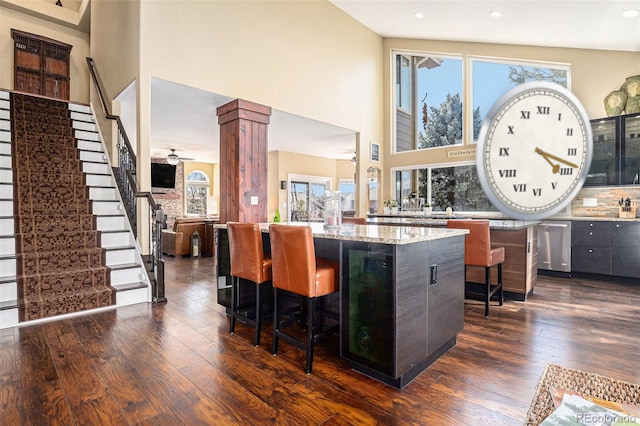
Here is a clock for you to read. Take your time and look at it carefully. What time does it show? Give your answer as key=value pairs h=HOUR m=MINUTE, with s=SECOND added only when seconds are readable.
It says h=4 m=18
